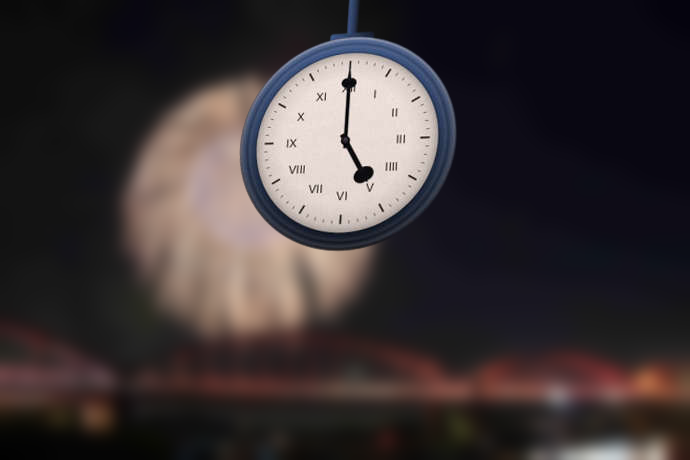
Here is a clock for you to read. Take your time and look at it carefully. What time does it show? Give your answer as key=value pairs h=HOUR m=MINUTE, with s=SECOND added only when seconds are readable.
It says h=5 m=0
